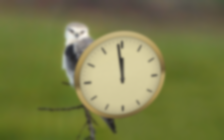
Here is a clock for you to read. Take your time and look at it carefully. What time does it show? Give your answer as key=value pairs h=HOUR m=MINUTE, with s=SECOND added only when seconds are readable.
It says h=11 m=59
